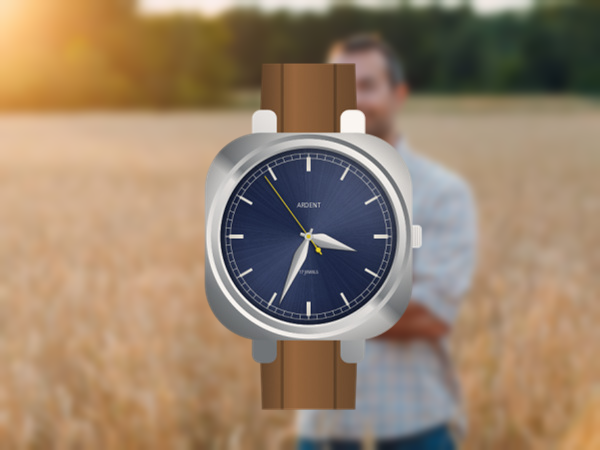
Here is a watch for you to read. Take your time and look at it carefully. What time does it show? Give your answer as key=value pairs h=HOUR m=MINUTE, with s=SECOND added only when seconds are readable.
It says h=3 m=33 s=54
